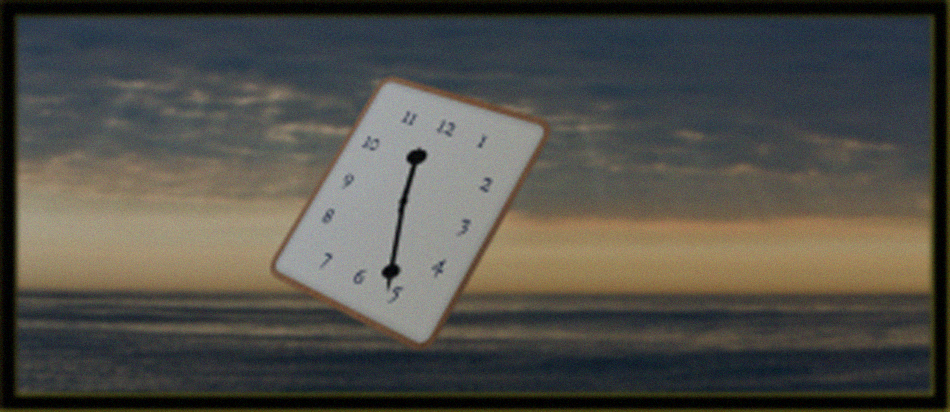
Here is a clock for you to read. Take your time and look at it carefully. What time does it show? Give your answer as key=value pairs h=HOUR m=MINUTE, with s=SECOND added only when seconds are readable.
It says h=11 m=26
